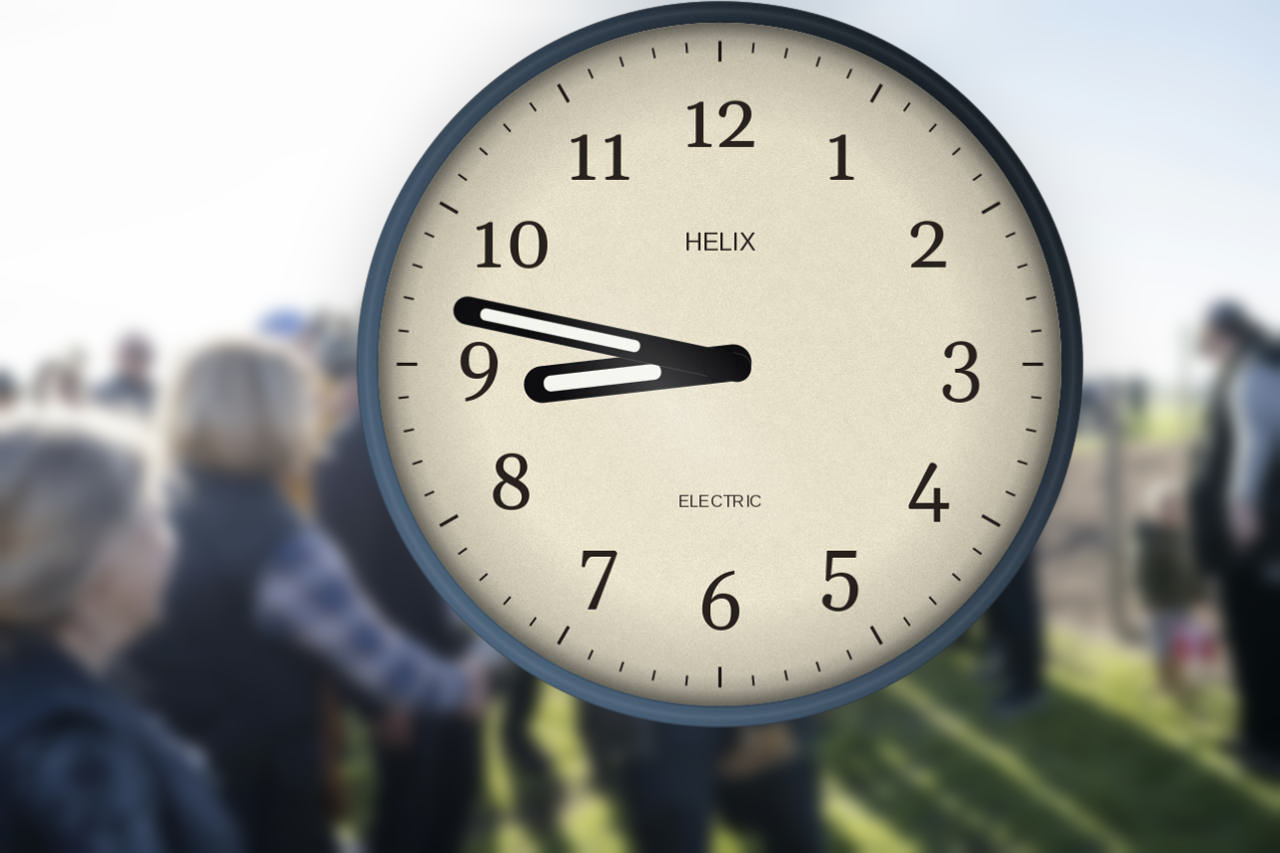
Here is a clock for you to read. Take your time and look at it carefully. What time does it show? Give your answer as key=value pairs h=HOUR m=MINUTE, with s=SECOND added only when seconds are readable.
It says h=8 m=47
